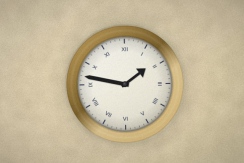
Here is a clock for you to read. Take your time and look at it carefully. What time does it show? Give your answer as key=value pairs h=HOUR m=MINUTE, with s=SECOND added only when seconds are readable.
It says h=1 m=47
